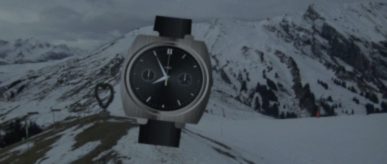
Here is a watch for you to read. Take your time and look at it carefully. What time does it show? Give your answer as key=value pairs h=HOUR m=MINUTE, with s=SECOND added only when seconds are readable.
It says h=7 m=55
